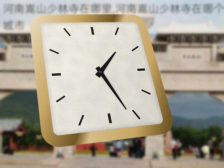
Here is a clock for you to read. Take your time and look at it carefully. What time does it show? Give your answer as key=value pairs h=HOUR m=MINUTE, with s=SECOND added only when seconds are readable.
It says h=1 m=26
